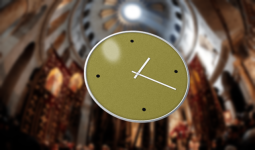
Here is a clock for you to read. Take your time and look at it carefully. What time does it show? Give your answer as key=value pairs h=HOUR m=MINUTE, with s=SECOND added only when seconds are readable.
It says h=1 m=20
